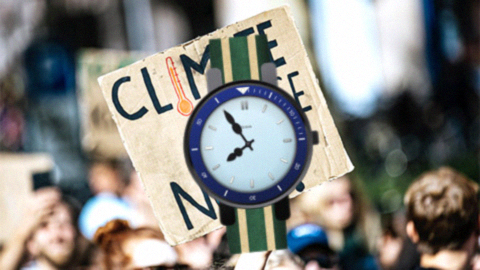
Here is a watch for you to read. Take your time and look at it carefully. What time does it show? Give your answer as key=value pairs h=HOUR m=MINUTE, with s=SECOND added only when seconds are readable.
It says h=7 m=55
